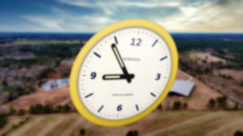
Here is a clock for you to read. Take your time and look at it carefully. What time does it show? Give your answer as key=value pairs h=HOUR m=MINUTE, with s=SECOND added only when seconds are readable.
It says h=8 m=54
